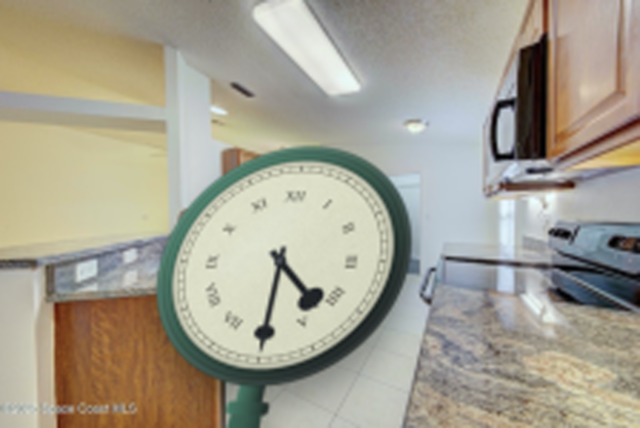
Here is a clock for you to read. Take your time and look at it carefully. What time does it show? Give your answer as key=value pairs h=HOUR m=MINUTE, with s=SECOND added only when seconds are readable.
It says h=4 m=30
